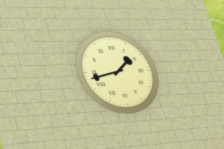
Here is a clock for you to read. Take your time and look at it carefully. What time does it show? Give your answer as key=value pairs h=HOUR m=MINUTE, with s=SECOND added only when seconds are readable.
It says h=1 m=43
